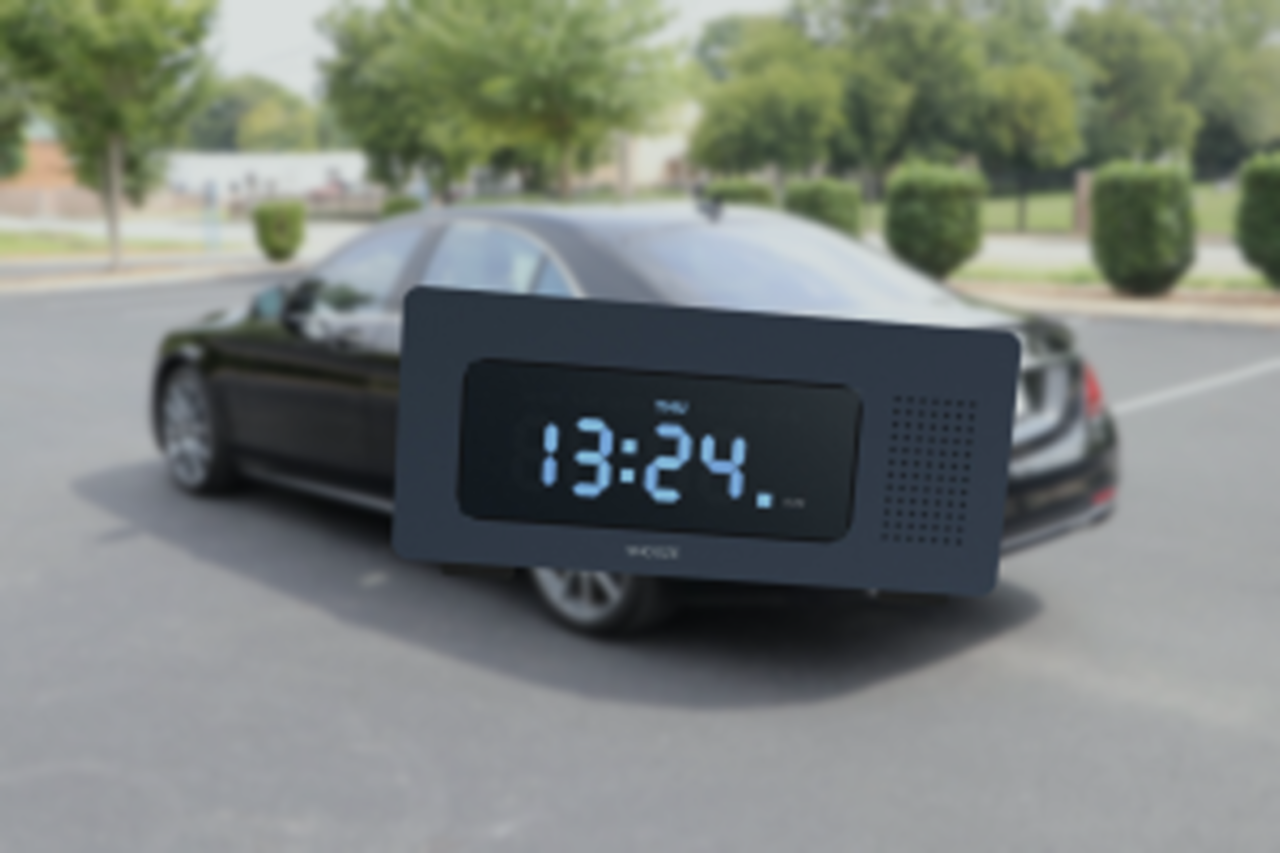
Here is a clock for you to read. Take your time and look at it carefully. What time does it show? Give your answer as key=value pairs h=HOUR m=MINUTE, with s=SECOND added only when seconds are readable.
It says h=13 m=24
